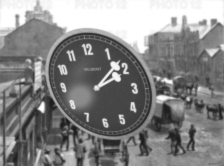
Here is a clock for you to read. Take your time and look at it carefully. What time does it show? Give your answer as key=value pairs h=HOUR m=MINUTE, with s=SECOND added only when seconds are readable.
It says h=2 m=8
